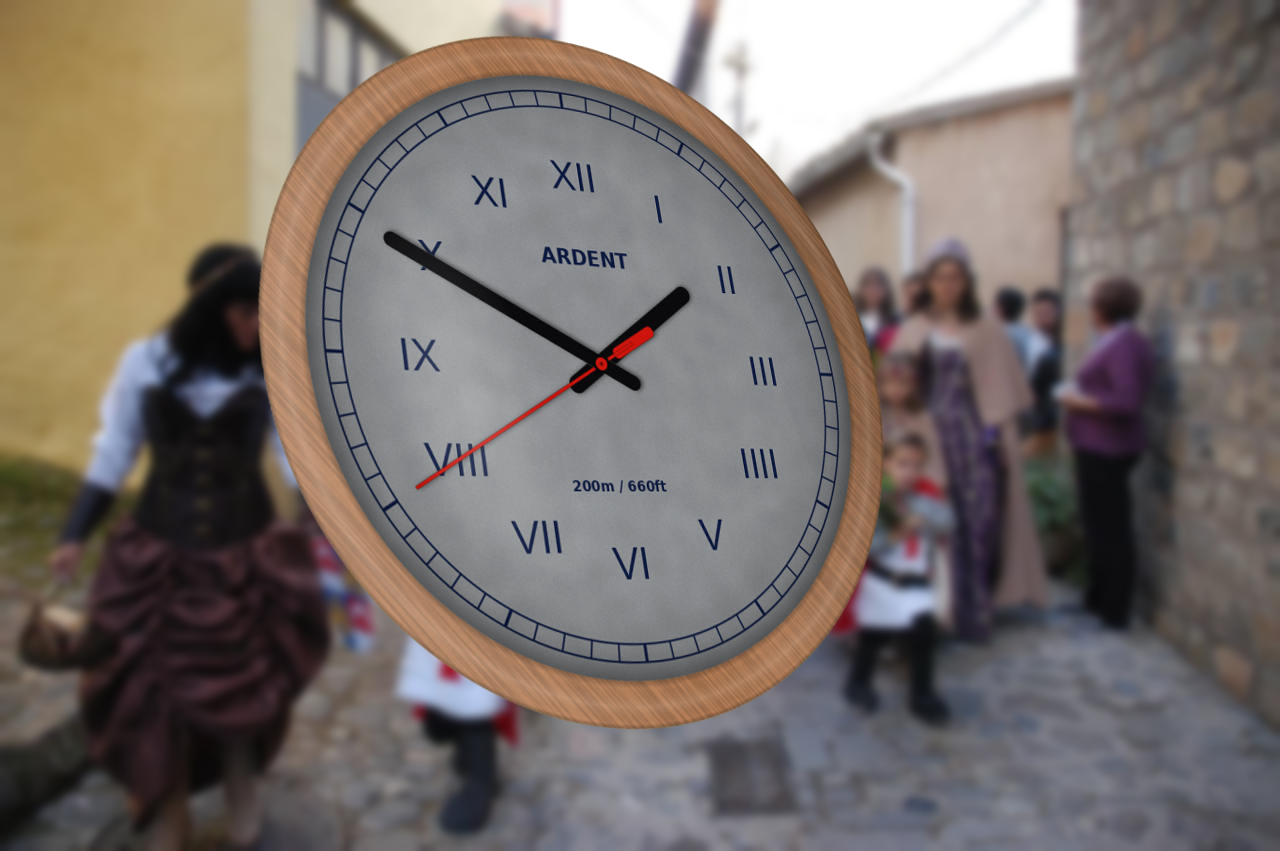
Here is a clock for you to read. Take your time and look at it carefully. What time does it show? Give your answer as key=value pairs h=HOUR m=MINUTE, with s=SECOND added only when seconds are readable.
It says h=1 m=49 s=40
